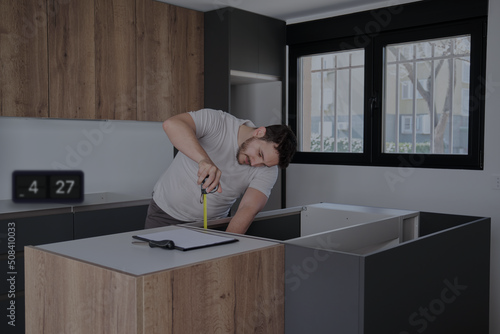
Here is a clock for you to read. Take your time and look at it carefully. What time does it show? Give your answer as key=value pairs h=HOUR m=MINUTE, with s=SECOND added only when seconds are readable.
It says h=4 m=27
